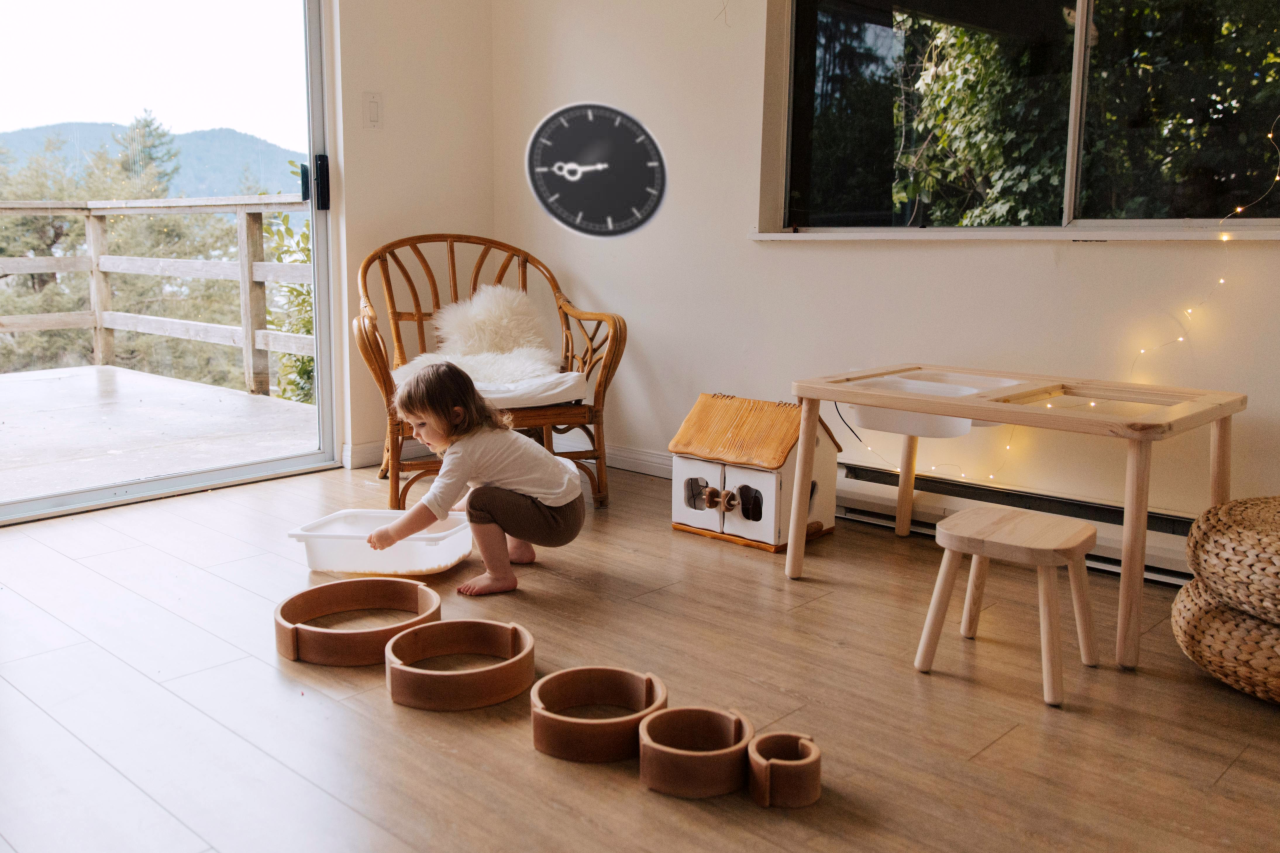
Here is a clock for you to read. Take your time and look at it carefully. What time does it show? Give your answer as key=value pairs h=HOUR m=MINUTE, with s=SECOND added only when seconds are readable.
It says h=8 m=45
